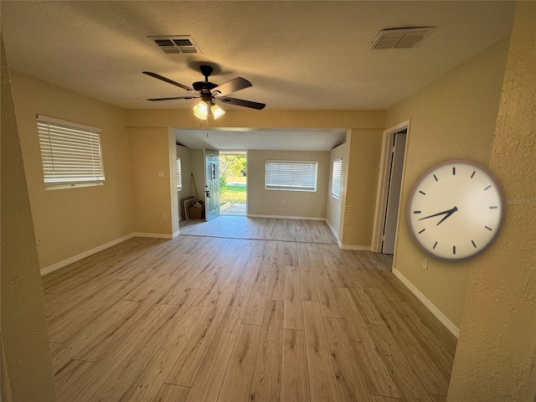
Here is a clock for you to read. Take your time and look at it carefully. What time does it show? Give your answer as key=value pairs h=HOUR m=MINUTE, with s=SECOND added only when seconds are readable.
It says h=7 m=43
